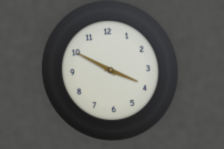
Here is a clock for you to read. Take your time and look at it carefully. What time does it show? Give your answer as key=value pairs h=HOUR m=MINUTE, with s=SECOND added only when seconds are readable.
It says h=3 m=50
